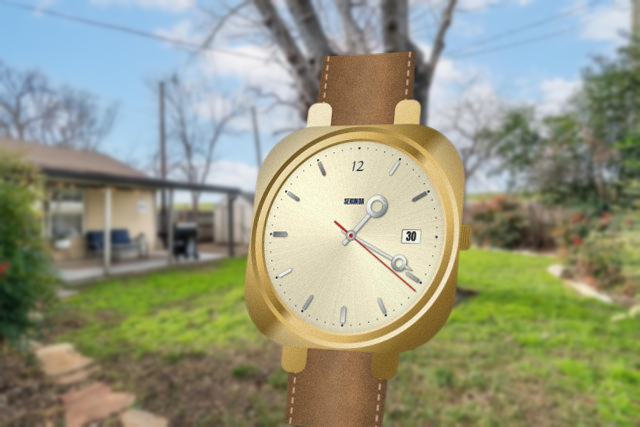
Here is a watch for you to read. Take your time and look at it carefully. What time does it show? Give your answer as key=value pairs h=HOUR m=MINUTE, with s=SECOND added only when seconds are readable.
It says h=1 m=19 s=21
